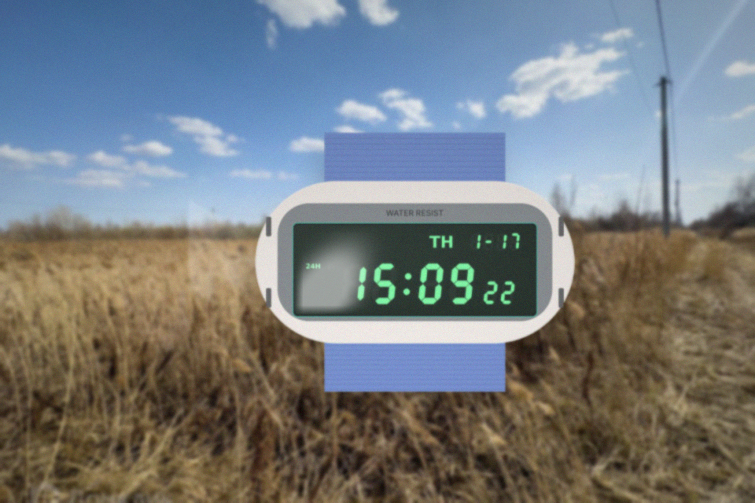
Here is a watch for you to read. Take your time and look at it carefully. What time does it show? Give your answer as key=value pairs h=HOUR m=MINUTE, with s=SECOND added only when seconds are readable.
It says h=15 m=9 s=22
